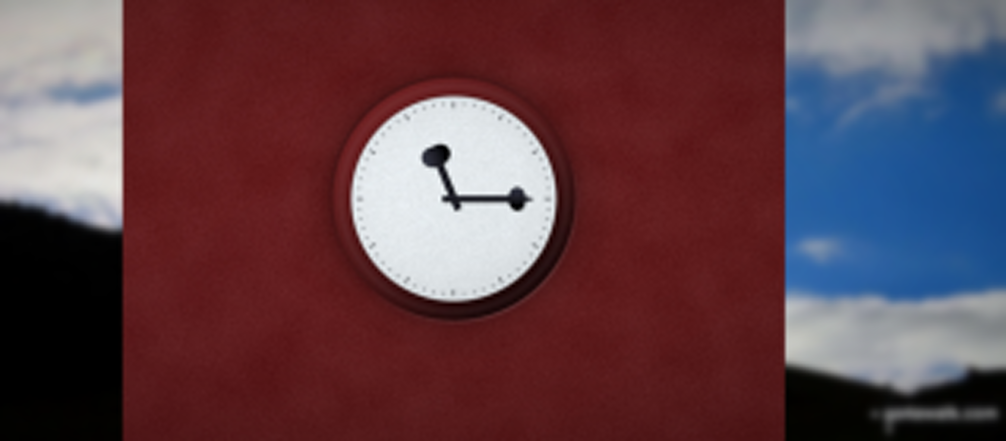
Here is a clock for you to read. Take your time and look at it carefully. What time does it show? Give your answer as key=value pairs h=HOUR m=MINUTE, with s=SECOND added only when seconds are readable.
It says h=11 m=15
